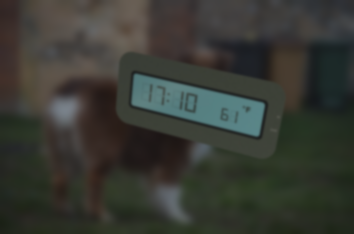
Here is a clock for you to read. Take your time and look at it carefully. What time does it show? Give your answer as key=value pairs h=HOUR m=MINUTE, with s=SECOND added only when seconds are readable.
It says h=17 m=10
